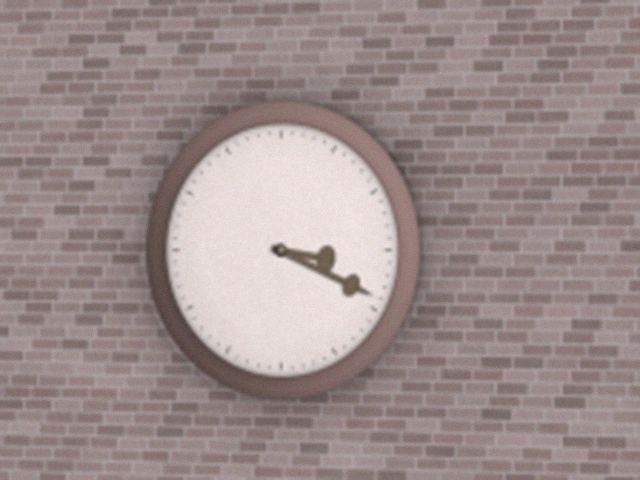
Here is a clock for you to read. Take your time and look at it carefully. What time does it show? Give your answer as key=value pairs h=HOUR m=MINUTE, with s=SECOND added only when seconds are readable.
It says h=3 m=19
